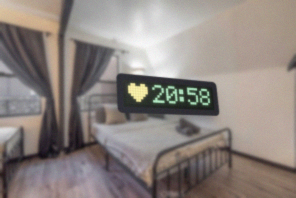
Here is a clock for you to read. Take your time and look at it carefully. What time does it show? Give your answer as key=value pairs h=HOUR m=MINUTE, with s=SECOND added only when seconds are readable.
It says h=20 m=58
